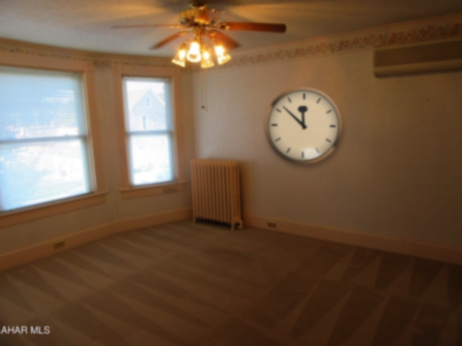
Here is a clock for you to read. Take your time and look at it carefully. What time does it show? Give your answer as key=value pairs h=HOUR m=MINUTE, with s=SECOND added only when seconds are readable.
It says h=11 m=52
